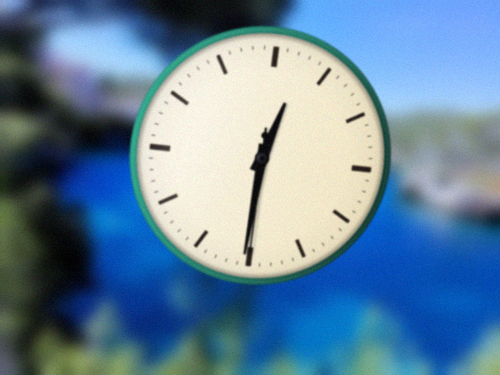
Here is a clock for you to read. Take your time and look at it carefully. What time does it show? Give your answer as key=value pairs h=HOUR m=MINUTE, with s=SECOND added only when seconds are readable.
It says h=12 m=30 s=30
